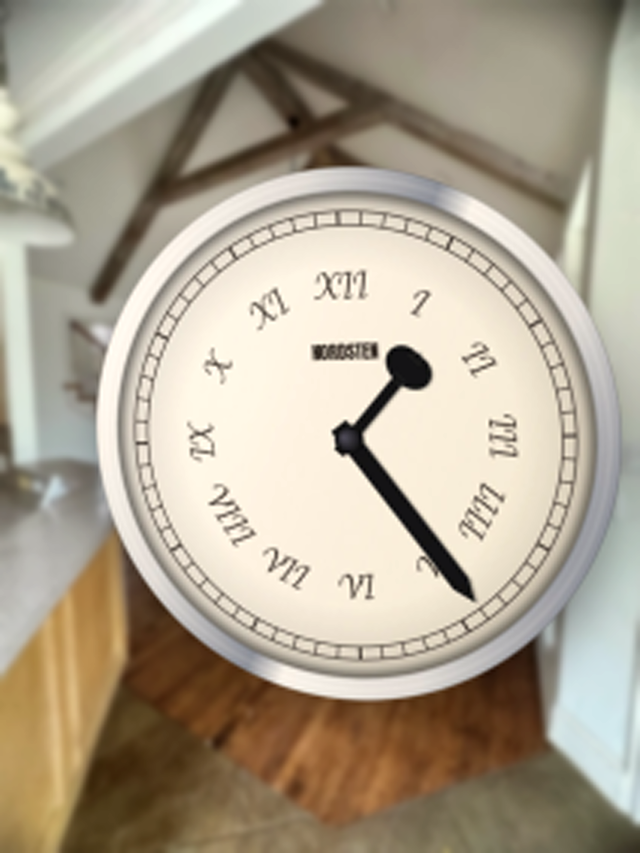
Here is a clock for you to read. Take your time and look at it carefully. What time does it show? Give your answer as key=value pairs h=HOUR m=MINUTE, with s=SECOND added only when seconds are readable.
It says h=1 m=24
